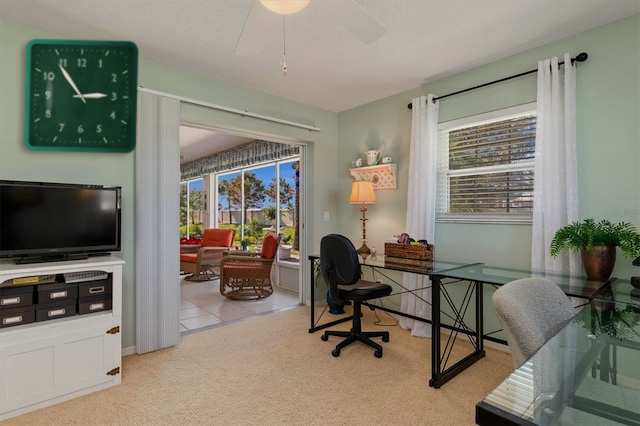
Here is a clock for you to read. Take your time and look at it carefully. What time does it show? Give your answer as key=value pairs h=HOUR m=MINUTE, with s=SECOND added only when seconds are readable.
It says h=2 m=54
